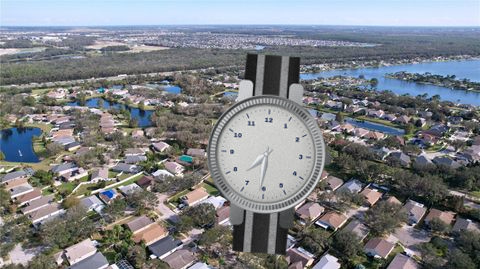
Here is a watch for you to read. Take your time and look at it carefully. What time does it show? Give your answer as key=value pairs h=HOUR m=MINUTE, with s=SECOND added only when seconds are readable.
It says h=7 m=31
